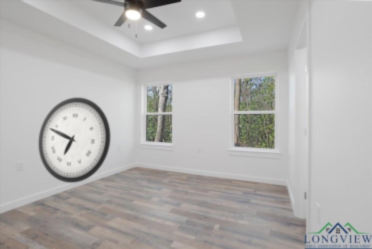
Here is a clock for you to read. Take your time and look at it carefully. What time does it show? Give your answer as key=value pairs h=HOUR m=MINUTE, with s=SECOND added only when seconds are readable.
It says h=6 m=48
